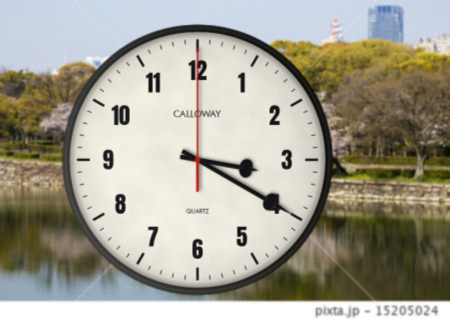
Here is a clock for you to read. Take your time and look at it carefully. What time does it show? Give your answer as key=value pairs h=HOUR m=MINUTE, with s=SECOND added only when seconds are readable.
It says h=3 m=20 s=0
